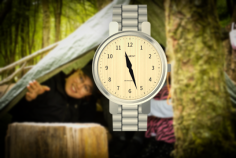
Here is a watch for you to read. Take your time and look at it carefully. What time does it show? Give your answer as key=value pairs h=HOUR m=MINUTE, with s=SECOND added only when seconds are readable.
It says h=11 m=27
